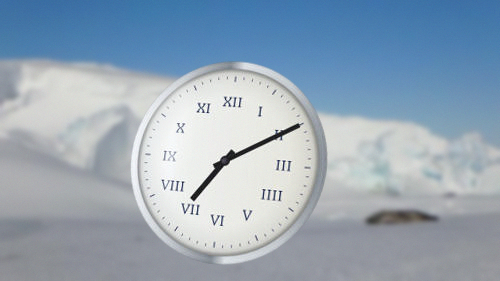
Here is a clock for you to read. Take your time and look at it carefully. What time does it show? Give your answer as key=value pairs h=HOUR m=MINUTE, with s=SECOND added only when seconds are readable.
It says h=7 m=10
